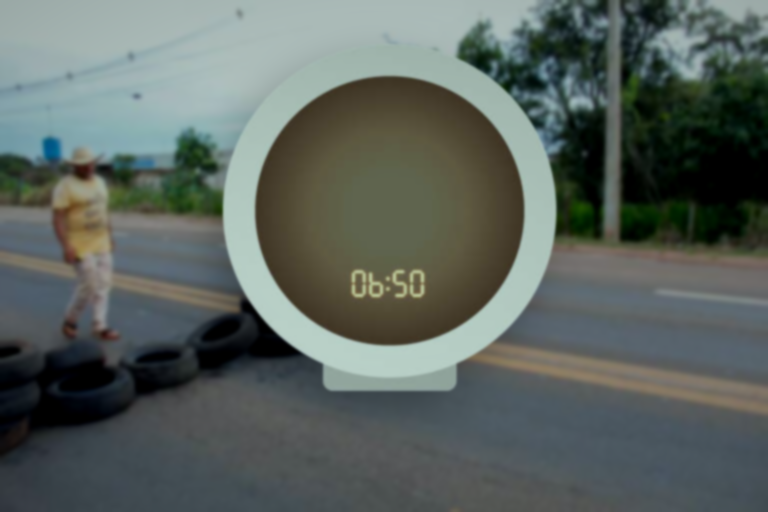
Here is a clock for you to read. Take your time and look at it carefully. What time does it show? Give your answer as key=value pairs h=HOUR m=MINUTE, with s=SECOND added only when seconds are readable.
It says h=6 m=50
